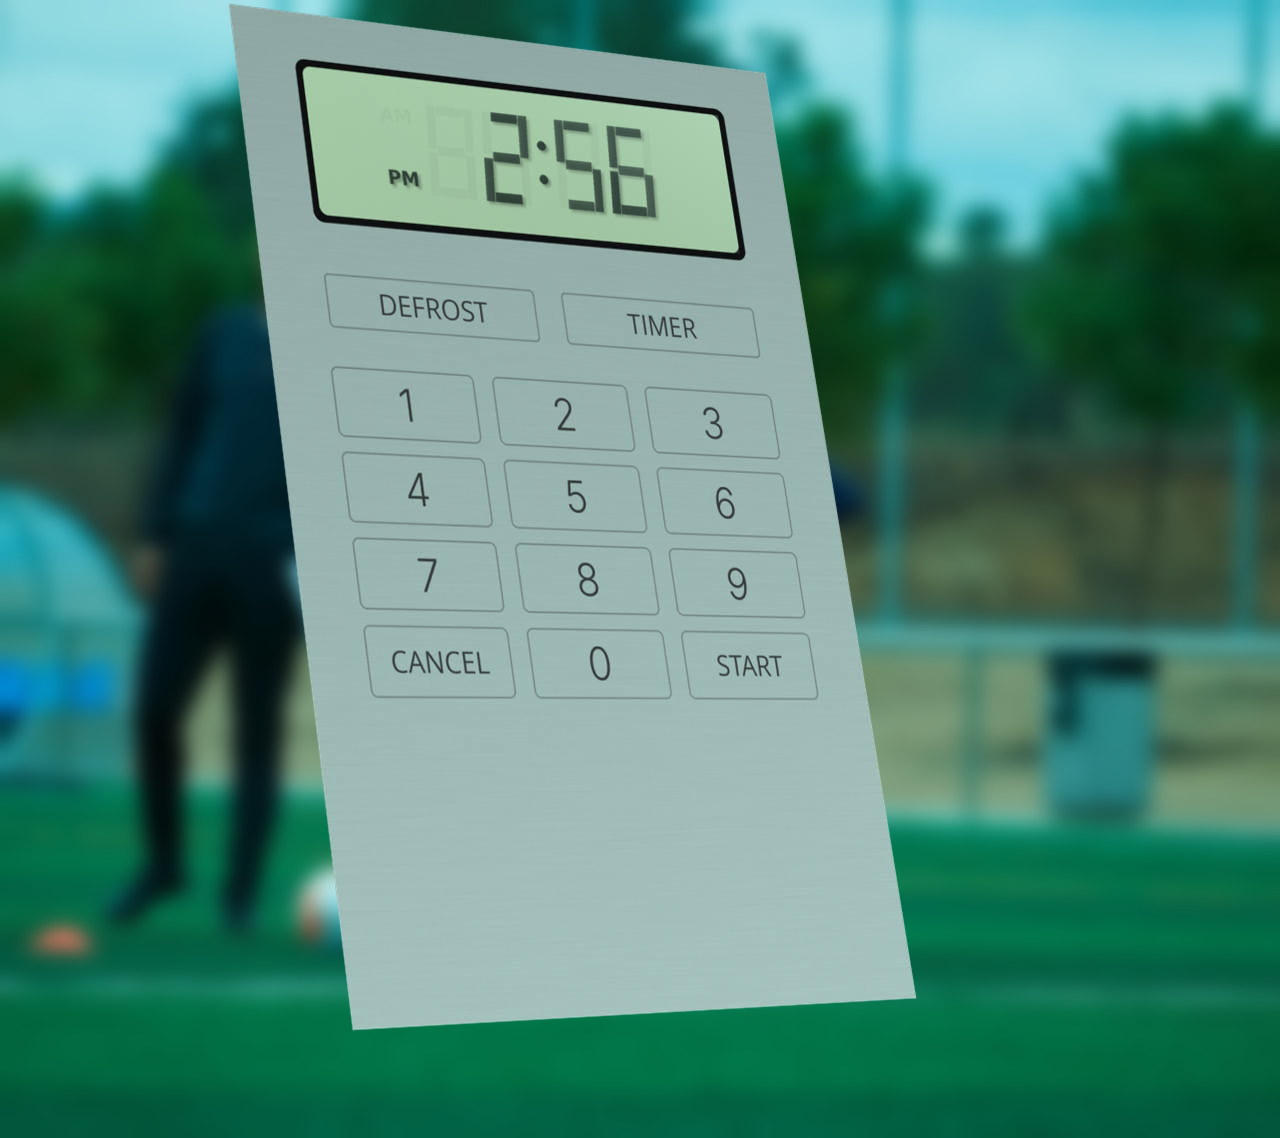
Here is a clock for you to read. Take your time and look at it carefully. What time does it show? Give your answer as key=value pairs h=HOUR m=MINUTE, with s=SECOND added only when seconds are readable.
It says h=2 m=56
